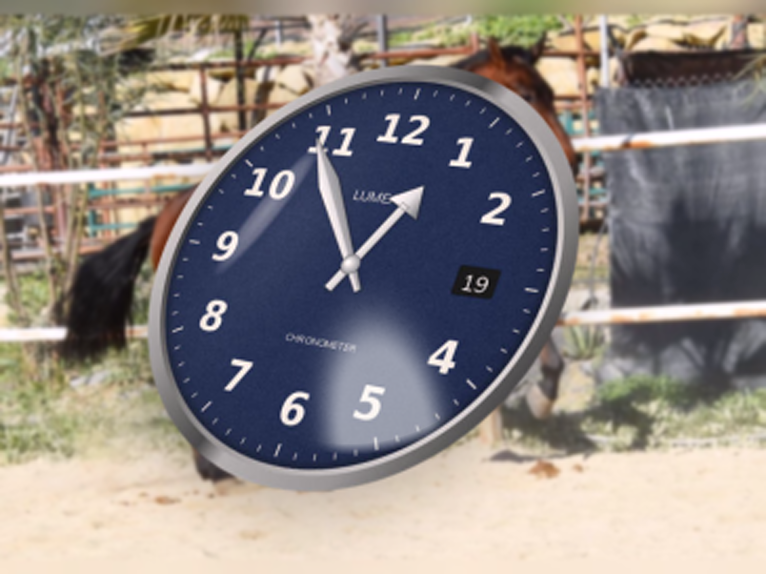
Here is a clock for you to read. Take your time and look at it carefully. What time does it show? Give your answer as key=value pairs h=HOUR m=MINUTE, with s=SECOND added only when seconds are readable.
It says h=12 m=54
